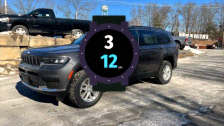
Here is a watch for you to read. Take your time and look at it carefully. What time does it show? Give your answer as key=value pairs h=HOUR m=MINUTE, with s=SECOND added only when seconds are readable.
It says h=3 m=12
